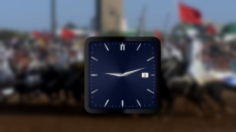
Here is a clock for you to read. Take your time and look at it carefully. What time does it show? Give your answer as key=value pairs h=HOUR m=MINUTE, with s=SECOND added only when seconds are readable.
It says h=9 m=12
